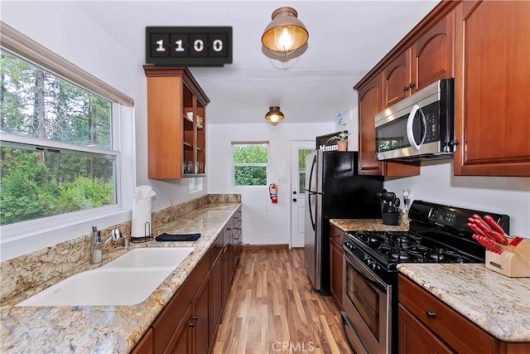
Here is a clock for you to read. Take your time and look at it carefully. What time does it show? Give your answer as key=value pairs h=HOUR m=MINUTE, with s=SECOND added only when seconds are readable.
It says h=11 m=0
